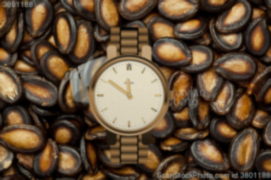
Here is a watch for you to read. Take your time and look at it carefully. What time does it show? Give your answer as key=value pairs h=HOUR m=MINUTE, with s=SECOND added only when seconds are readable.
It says h=11 m=51
